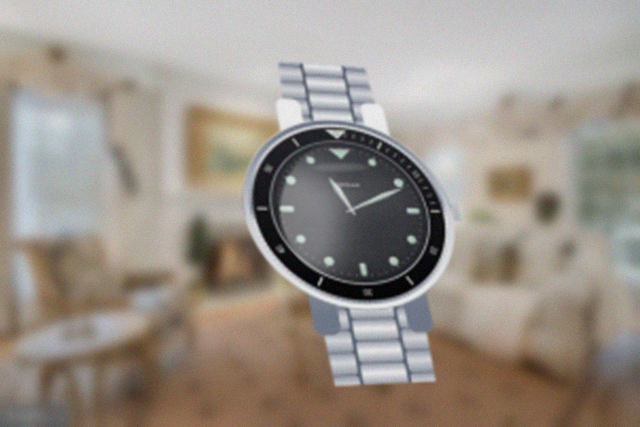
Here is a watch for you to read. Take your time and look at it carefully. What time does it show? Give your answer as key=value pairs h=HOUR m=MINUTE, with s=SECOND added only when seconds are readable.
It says h=11 m=11
